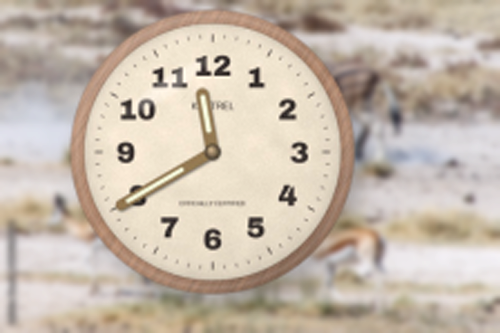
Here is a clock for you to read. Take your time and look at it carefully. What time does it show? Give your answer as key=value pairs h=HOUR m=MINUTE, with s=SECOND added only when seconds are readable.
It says h=11 m=40
